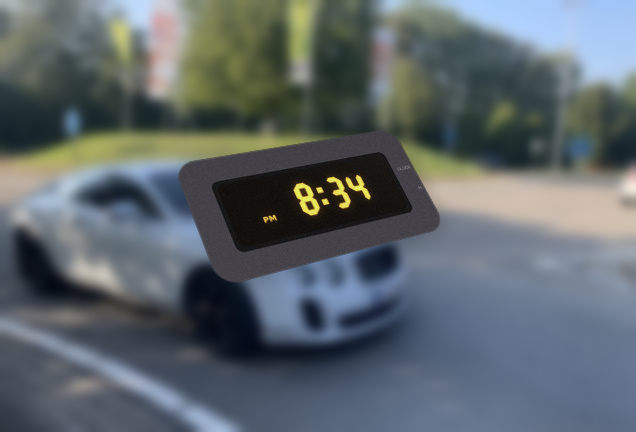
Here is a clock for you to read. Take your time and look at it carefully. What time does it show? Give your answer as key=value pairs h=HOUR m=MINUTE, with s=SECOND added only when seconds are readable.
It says h=8 m=34
